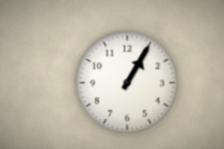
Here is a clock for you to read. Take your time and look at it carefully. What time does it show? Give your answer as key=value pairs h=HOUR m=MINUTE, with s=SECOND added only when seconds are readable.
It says h=1 m=5
